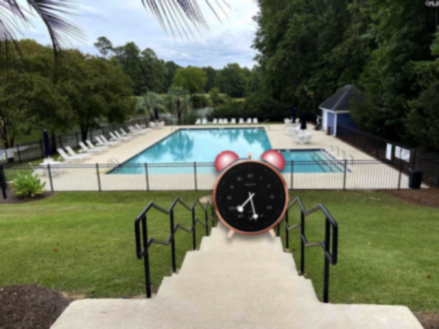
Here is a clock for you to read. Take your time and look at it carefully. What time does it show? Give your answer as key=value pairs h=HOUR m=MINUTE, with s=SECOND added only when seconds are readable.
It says h=7 m=28
